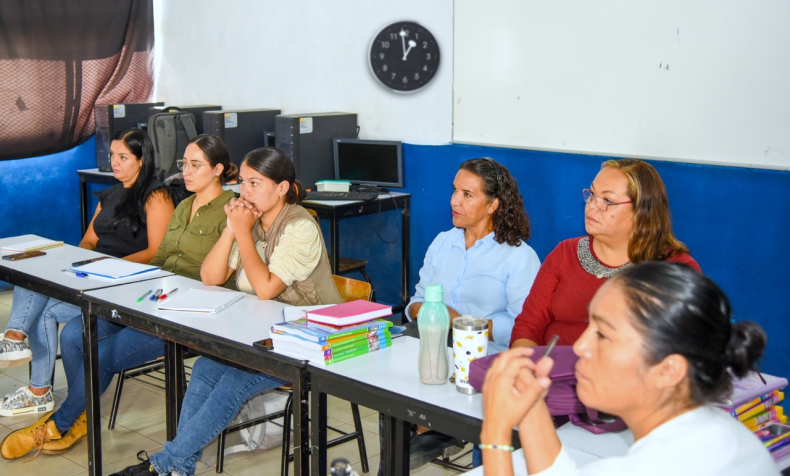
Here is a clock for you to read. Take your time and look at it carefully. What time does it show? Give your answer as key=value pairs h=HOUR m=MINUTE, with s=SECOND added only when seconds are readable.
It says h=12 m=59
